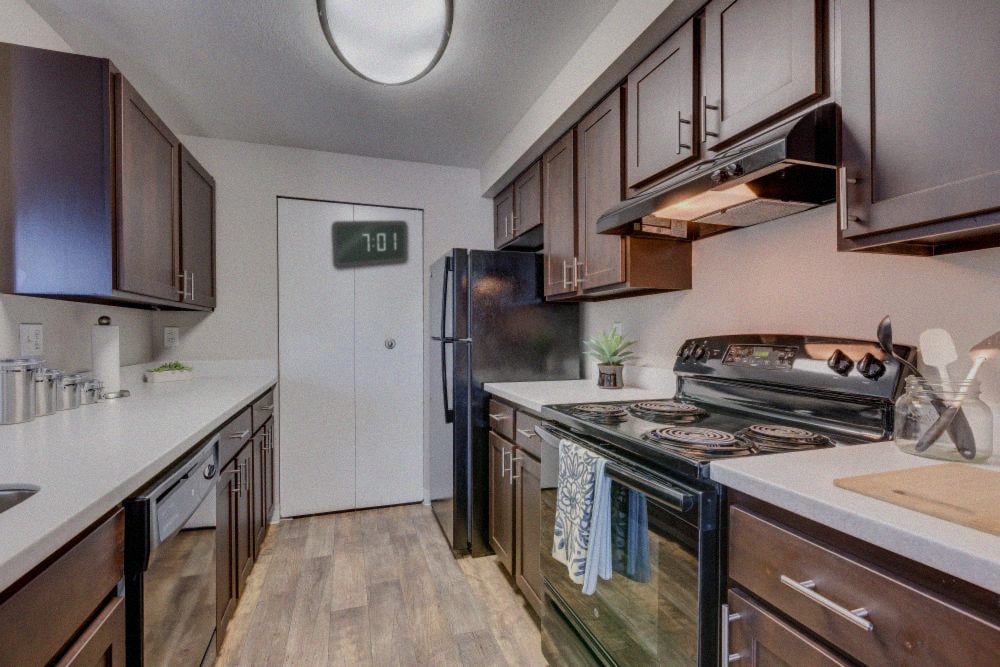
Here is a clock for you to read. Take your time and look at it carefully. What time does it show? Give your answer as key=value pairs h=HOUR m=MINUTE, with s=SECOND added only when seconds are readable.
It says h=7 m=1
